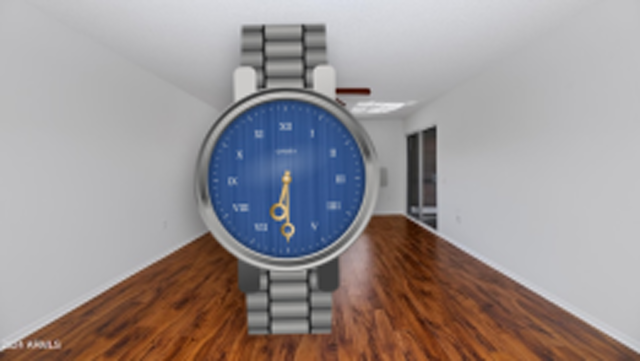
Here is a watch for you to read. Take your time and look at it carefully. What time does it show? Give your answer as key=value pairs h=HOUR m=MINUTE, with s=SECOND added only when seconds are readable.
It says h=6 m=30
